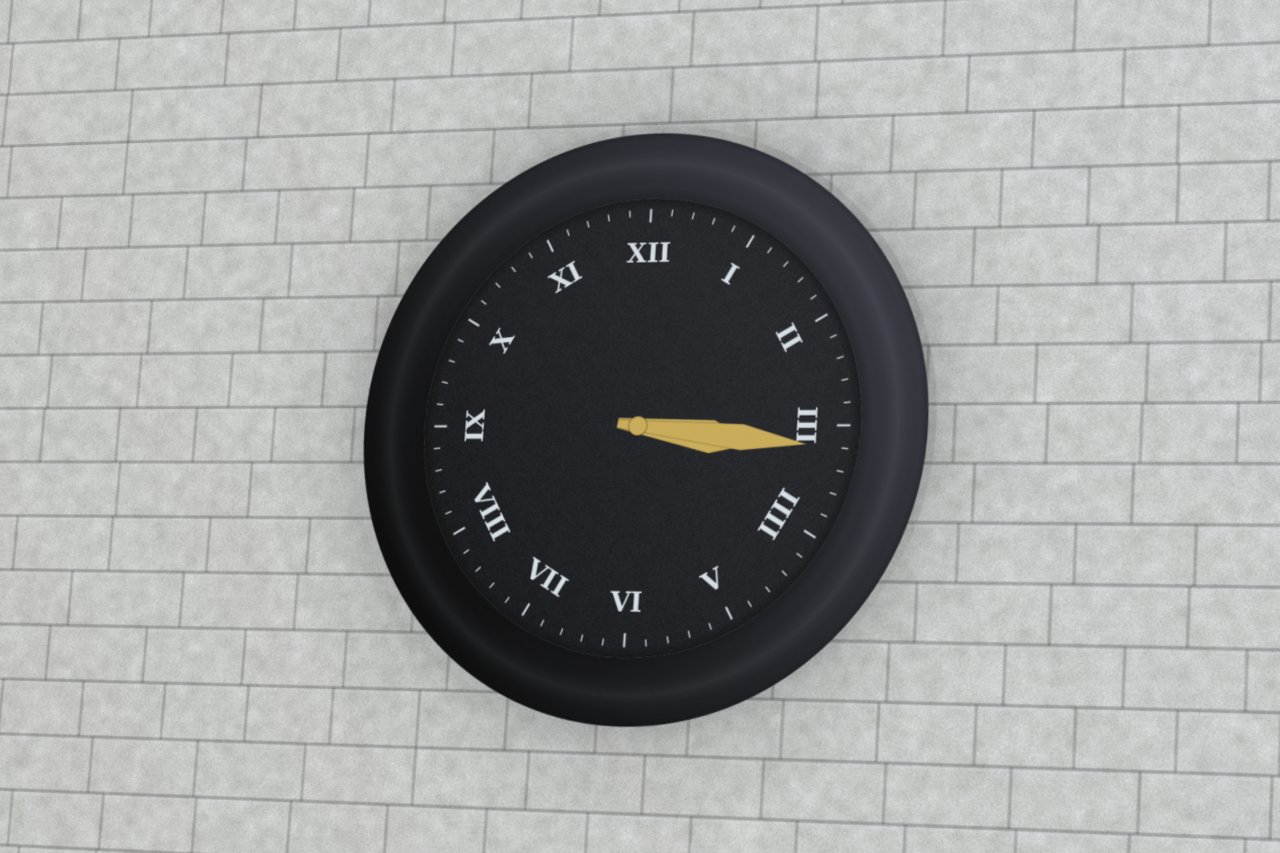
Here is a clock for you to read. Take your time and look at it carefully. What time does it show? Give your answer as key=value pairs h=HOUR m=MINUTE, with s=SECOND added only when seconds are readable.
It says h=3 m=16
